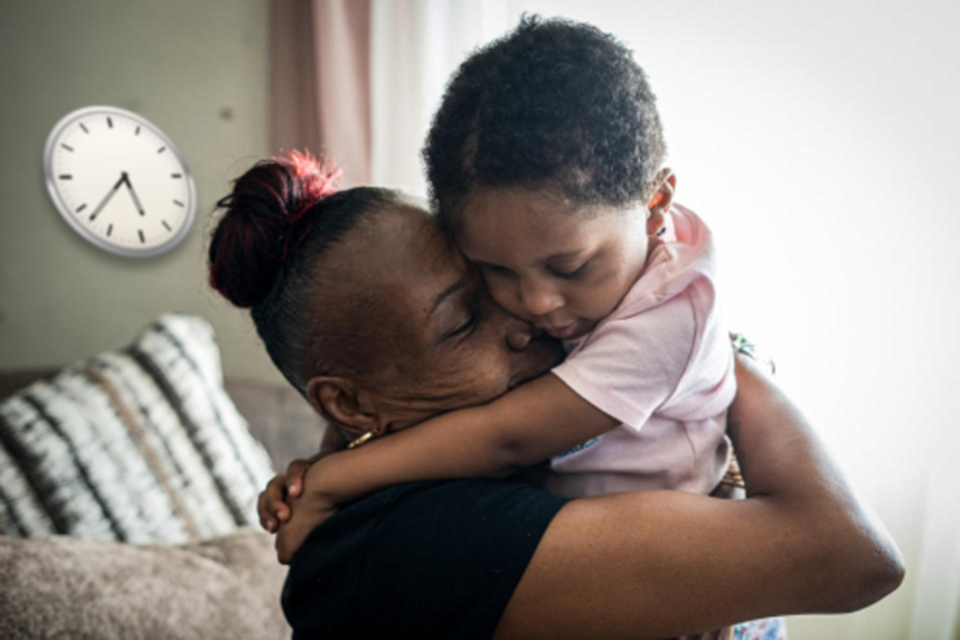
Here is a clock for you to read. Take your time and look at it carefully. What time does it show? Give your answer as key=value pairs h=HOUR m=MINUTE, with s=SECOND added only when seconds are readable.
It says h=5 m=38
